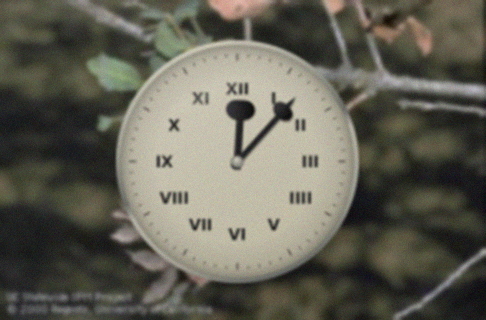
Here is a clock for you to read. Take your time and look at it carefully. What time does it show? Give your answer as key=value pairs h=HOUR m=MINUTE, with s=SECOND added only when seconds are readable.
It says h=12 m=7
